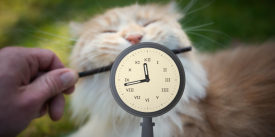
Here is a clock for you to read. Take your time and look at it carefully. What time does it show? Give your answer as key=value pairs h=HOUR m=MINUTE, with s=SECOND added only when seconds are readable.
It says h=11 m=43
